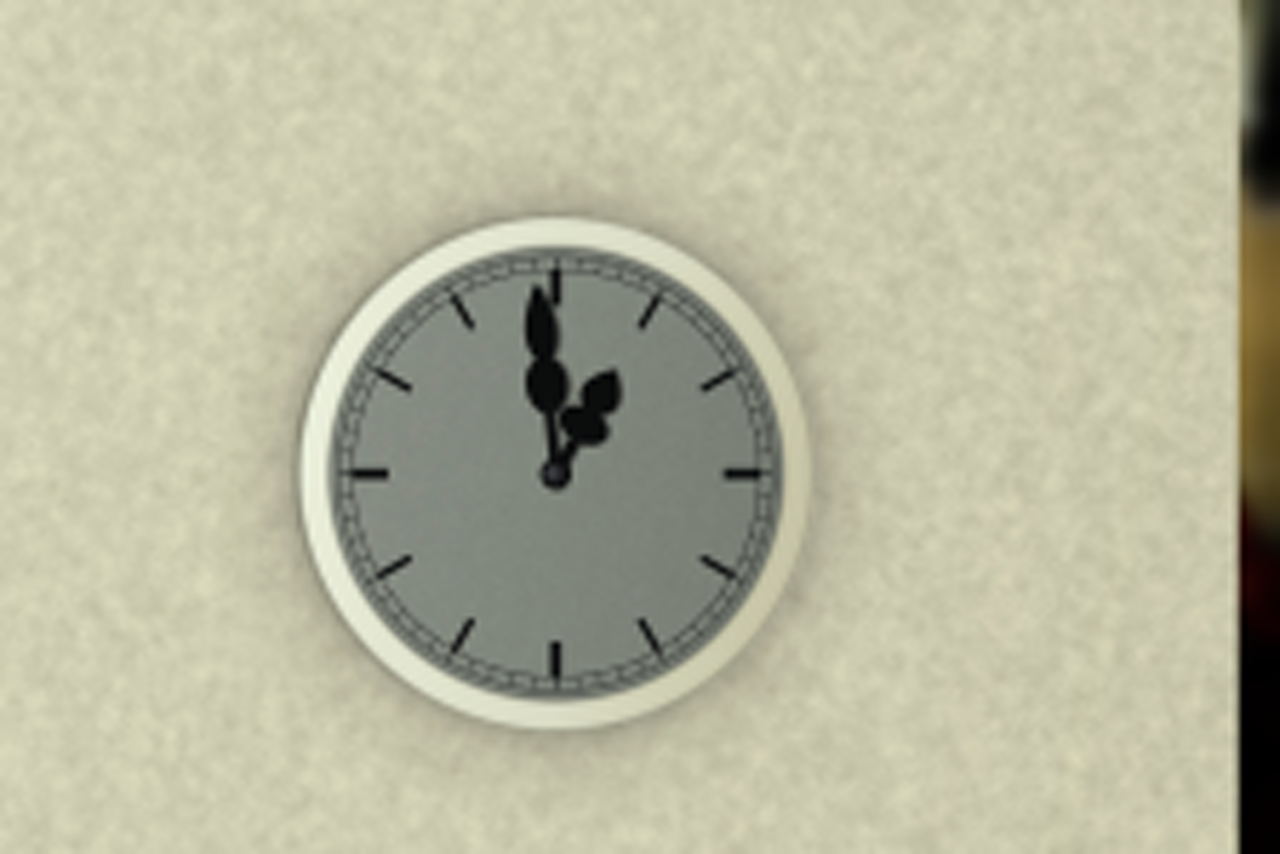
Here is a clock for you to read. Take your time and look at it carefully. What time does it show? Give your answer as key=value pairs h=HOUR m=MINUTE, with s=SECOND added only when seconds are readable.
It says h=12 m=59
